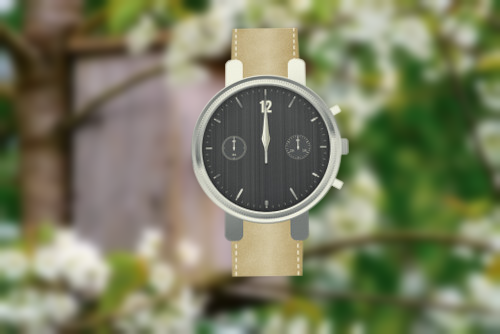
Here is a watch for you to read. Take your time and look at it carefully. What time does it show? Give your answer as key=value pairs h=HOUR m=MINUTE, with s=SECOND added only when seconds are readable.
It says h=12 m=0
